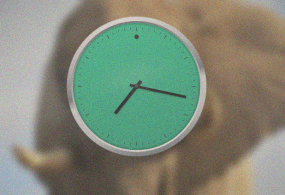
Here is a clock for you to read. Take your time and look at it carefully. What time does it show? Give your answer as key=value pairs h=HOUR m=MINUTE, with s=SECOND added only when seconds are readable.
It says h=7 m=17
